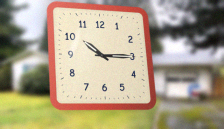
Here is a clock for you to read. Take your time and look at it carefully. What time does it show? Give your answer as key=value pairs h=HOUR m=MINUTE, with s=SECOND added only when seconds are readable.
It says h=10 m=15
